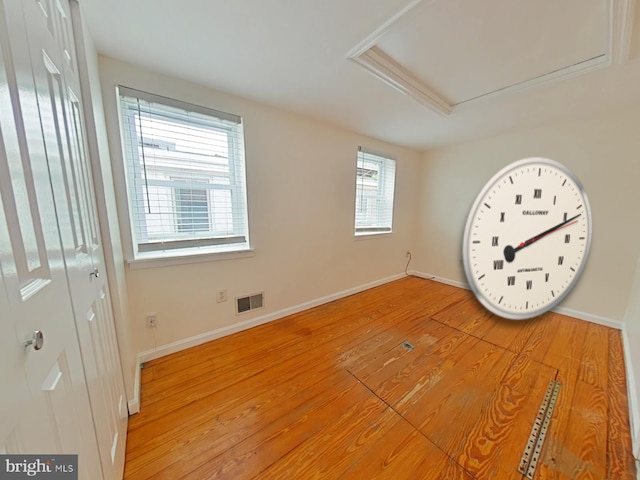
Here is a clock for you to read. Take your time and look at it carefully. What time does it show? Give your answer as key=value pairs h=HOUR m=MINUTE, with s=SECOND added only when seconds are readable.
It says h=8 m=11 s=12
